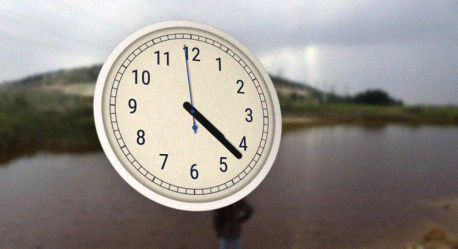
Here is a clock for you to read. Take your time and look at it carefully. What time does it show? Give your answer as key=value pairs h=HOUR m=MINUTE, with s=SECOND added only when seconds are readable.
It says h=4 m=21 s=59
